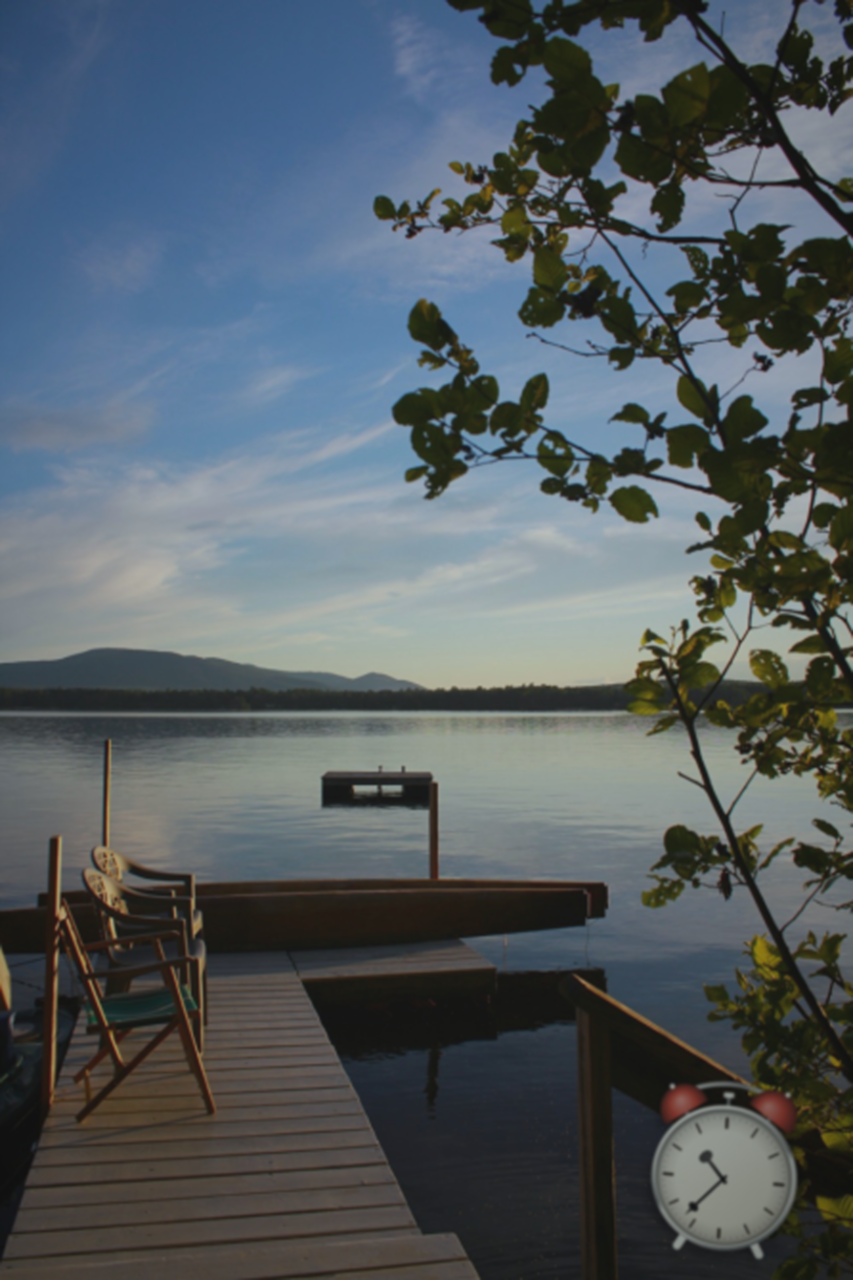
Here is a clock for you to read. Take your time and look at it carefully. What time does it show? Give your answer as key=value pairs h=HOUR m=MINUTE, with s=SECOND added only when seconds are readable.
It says h=10 m=37
